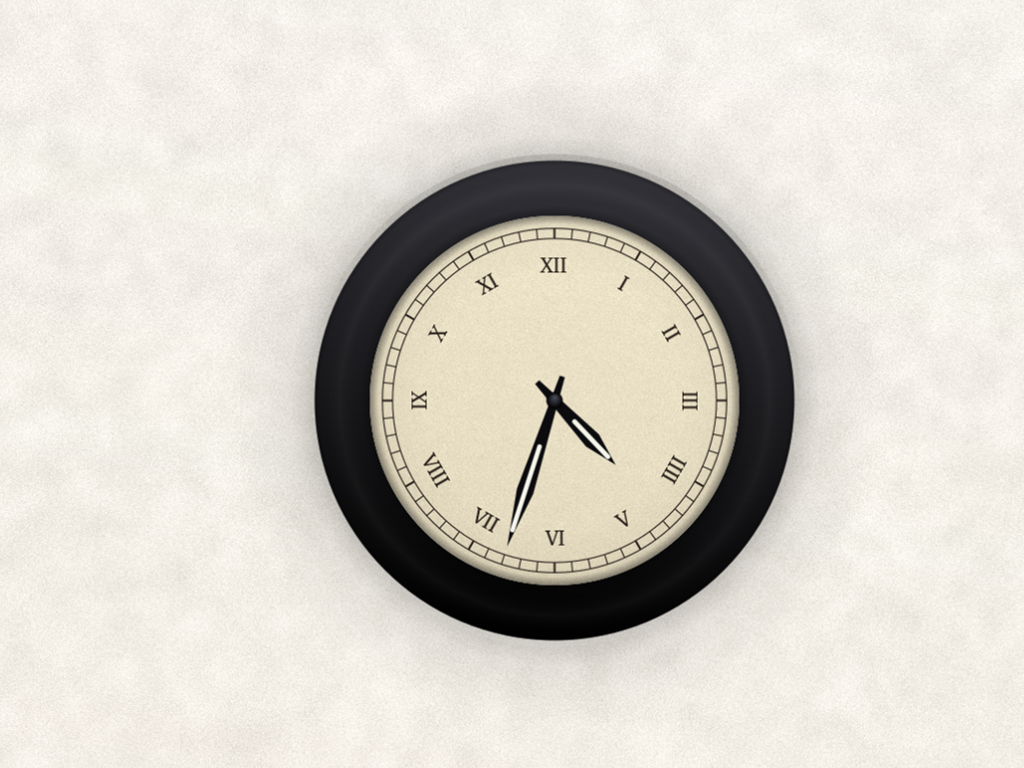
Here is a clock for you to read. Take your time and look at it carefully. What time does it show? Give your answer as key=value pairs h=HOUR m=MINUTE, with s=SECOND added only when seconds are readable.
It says h=4 m=33
